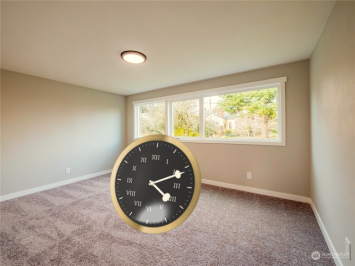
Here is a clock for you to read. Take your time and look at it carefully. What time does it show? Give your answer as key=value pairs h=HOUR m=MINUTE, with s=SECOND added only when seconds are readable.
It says h=4 m=11
